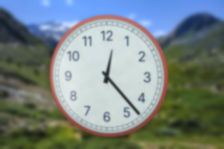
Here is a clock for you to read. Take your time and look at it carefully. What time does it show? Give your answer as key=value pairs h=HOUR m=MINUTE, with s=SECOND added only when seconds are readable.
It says h=12 m=23
